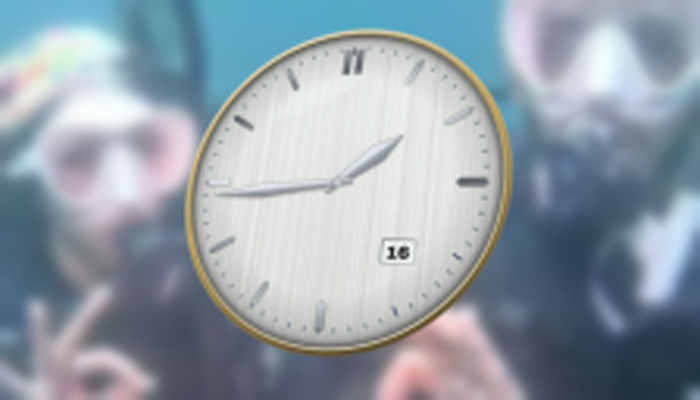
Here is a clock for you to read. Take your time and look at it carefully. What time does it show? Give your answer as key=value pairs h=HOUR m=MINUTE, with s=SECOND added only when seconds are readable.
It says h=1 m=44
